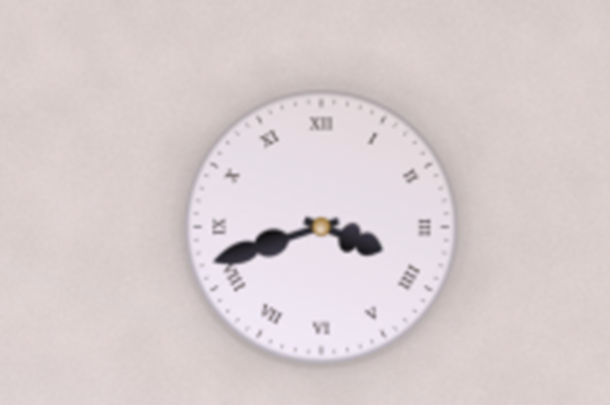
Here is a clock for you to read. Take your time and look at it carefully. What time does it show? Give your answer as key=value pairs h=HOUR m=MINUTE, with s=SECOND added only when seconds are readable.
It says h=3 m=42
